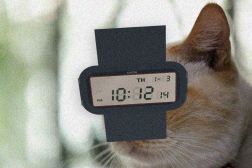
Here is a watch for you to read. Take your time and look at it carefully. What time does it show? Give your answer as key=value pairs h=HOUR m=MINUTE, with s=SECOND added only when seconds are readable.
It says h=10 m=12 s=14
